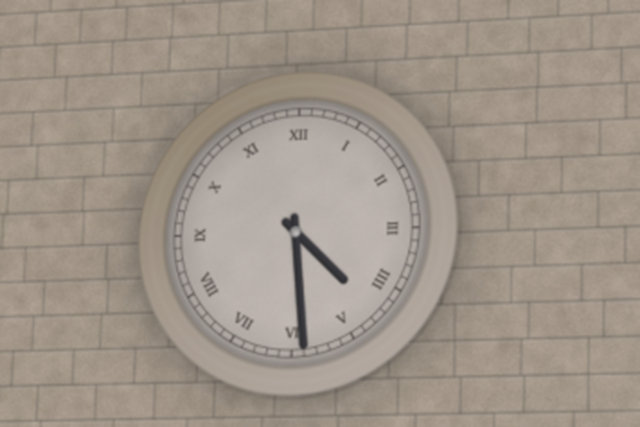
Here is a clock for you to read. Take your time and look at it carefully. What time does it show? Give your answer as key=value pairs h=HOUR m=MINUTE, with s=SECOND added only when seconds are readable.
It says h=4 m=29
